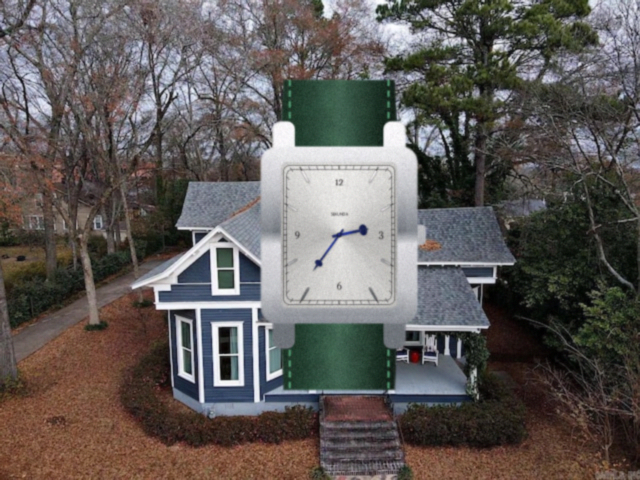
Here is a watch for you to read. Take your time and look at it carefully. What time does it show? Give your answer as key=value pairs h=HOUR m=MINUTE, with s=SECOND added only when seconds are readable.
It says h=2 m=36
